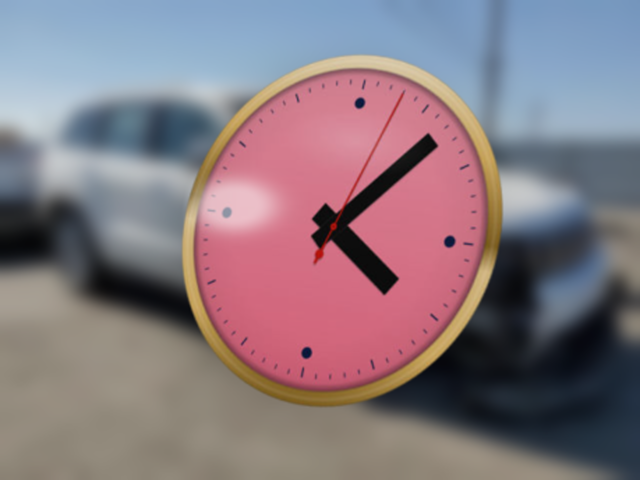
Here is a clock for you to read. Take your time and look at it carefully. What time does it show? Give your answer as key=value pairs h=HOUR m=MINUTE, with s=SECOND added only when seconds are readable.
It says h=4 m=7 s=3
